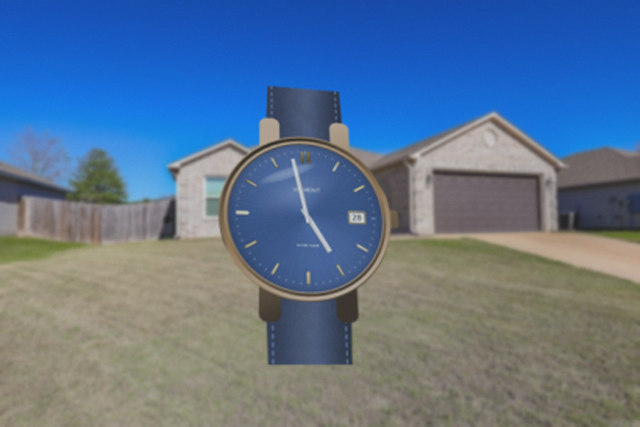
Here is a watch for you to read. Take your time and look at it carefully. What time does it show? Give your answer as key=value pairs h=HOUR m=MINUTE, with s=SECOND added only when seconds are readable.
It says h=4 m=58
